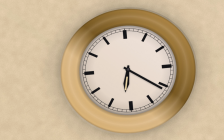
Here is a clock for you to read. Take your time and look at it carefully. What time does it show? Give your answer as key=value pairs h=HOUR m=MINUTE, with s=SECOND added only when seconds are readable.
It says h=6 m=21
